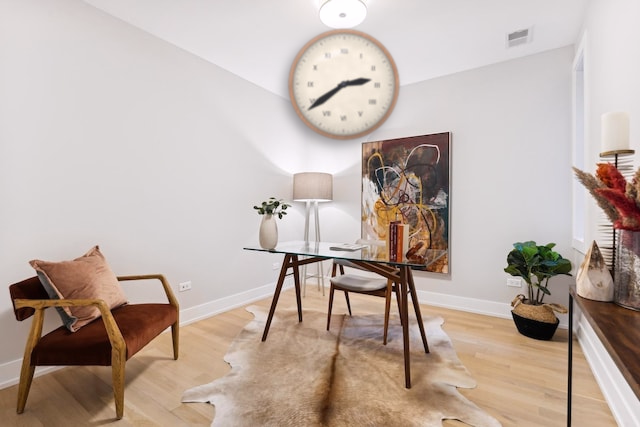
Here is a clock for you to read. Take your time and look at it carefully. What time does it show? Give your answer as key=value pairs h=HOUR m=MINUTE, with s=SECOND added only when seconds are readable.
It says h=2 m=39
